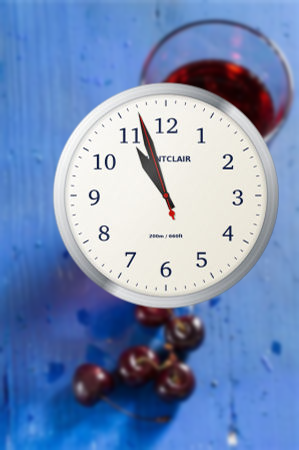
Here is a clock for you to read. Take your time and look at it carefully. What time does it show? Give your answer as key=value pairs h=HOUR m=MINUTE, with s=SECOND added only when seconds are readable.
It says h=10 m=56 s=57
